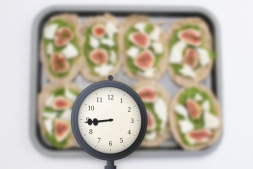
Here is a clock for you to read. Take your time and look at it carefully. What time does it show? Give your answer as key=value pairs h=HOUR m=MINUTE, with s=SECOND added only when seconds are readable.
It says h=8 m=44
